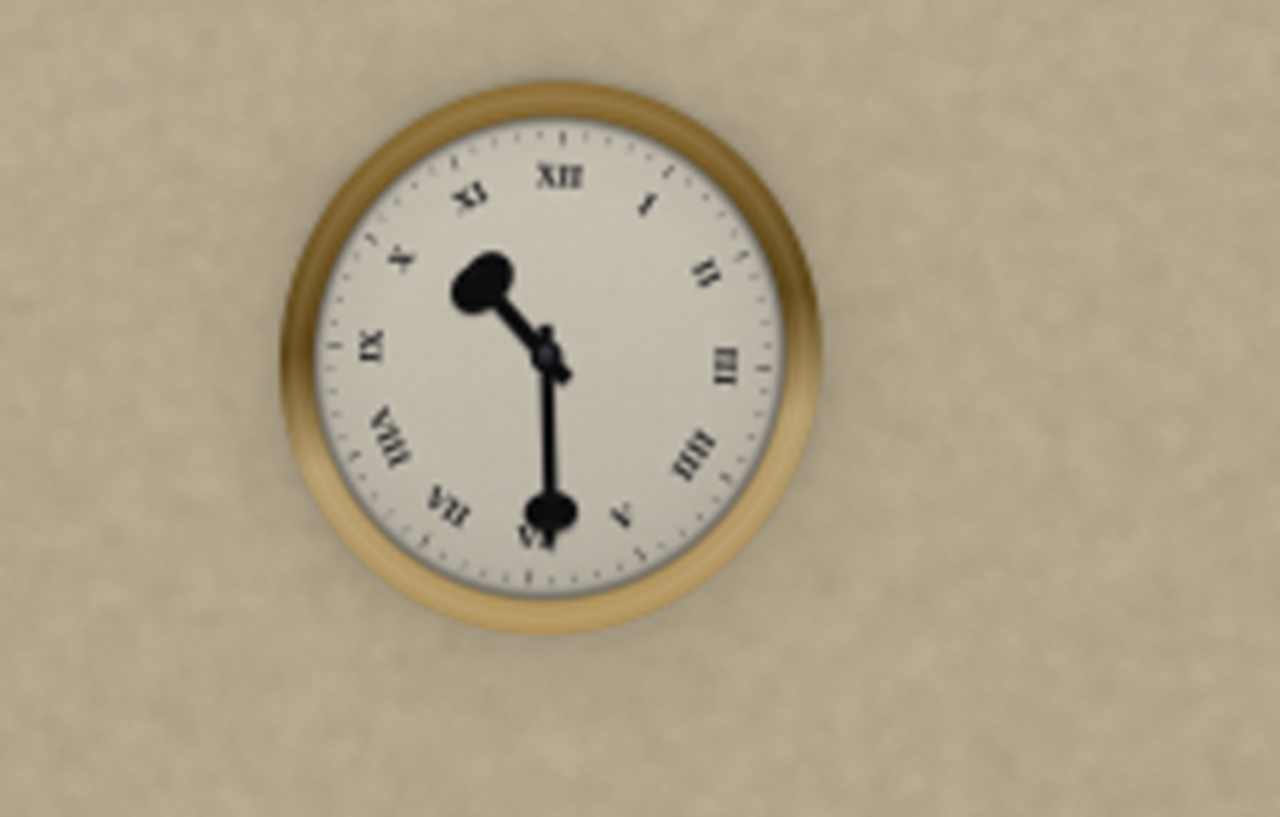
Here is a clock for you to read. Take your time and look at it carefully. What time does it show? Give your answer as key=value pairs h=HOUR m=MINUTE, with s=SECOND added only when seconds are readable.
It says h=10 m=29
